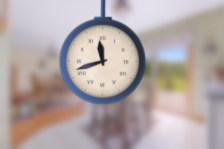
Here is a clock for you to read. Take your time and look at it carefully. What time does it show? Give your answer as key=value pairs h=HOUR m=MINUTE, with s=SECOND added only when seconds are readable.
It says h=11 m=42
